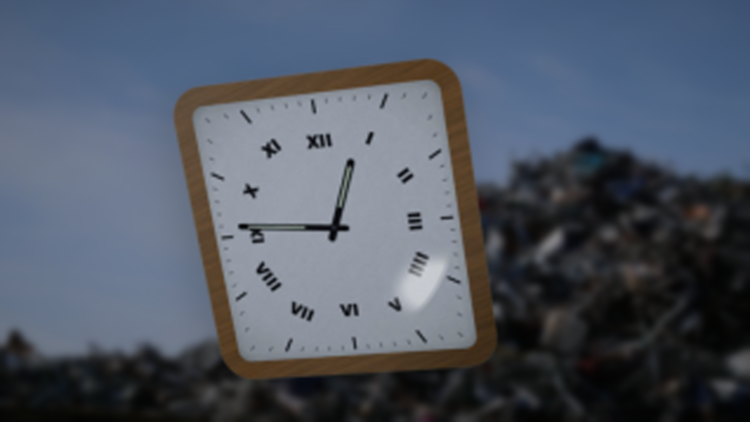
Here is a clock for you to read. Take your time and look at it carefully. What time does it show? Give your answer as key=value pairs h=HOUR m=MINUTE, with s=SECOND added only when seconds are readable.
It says h=12 m=46
